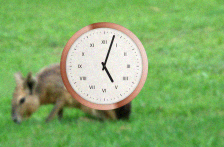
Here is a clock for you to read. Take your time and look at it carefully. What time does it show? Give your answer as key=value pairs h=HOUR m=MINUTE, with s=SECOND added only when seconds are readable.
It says h=5 m=3
